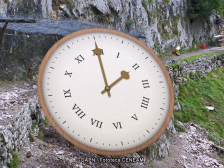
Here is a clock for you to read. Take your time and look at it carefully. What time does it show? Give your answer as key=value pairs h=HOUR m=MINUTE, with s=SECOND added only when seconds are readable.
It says h=2 m=0
